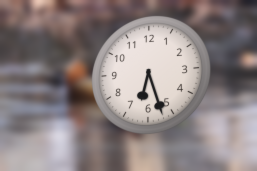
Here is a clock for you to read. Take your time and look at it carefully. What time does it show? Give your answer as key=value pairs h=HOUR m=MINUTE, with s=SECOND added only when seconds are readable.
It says h=6 m=27
